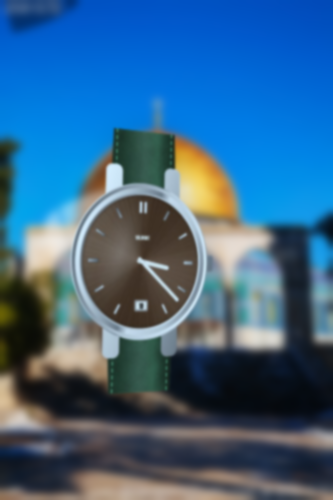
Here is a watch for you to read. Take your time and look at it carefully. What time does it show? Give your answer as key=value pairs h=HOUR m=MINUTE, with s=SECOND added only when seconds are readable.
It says h=3 m=22
